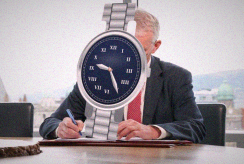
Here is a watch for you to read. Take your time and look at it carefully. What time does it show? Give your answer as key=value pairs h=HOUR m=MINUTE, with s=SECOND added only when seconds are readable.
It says h=9 m=25
